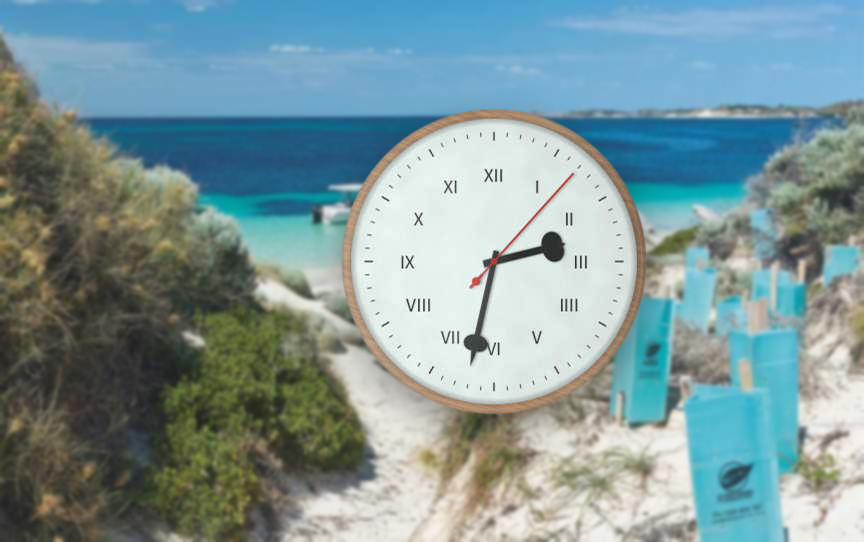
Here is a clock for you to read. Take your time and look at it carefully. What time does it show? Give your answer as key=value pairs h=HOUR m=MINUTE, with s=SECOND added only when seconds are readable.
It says h=2 m=32 s=7
